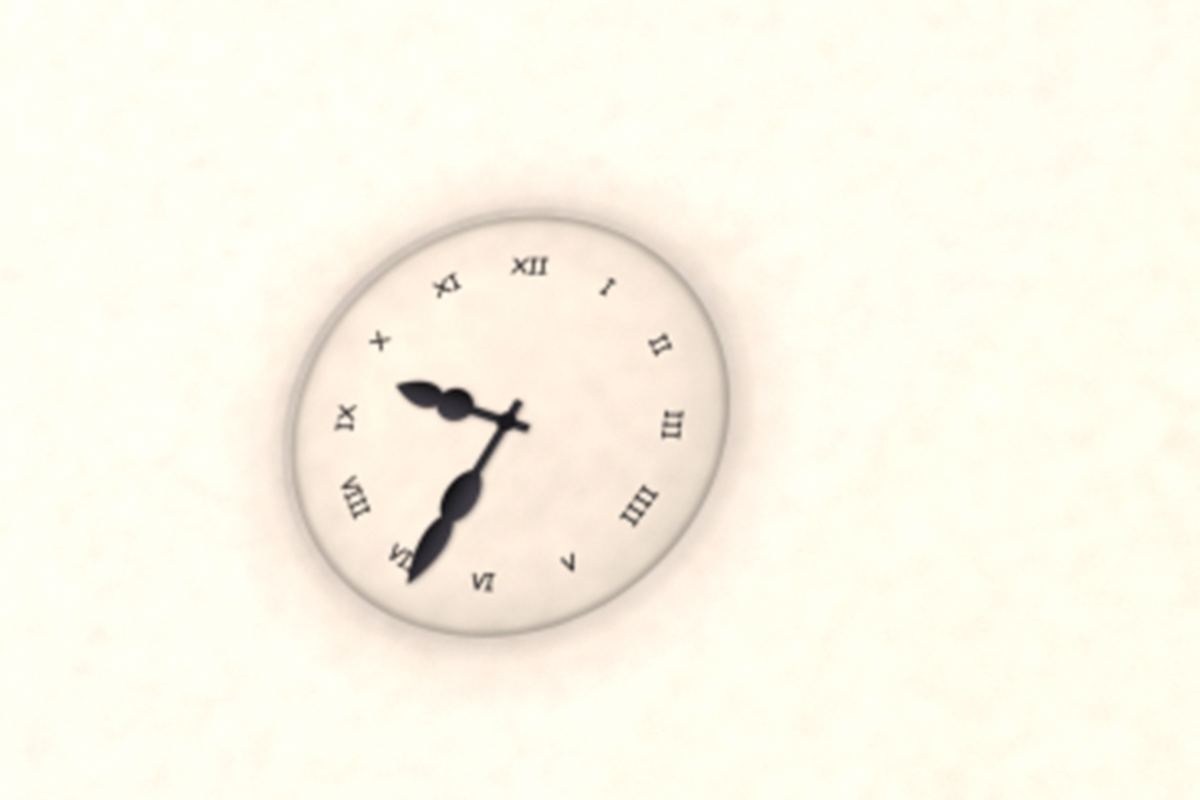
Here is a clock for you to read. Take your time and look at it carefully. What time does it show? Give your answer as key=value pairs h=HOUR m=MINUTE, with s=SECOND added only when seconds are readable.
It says h=9 m=34
